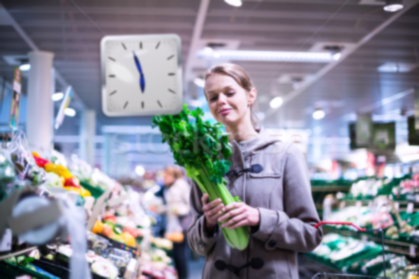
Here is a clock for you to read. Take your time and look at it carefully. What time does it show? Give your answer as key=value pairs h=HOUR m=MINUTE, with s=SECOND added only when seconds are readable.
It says h=5 m=57
